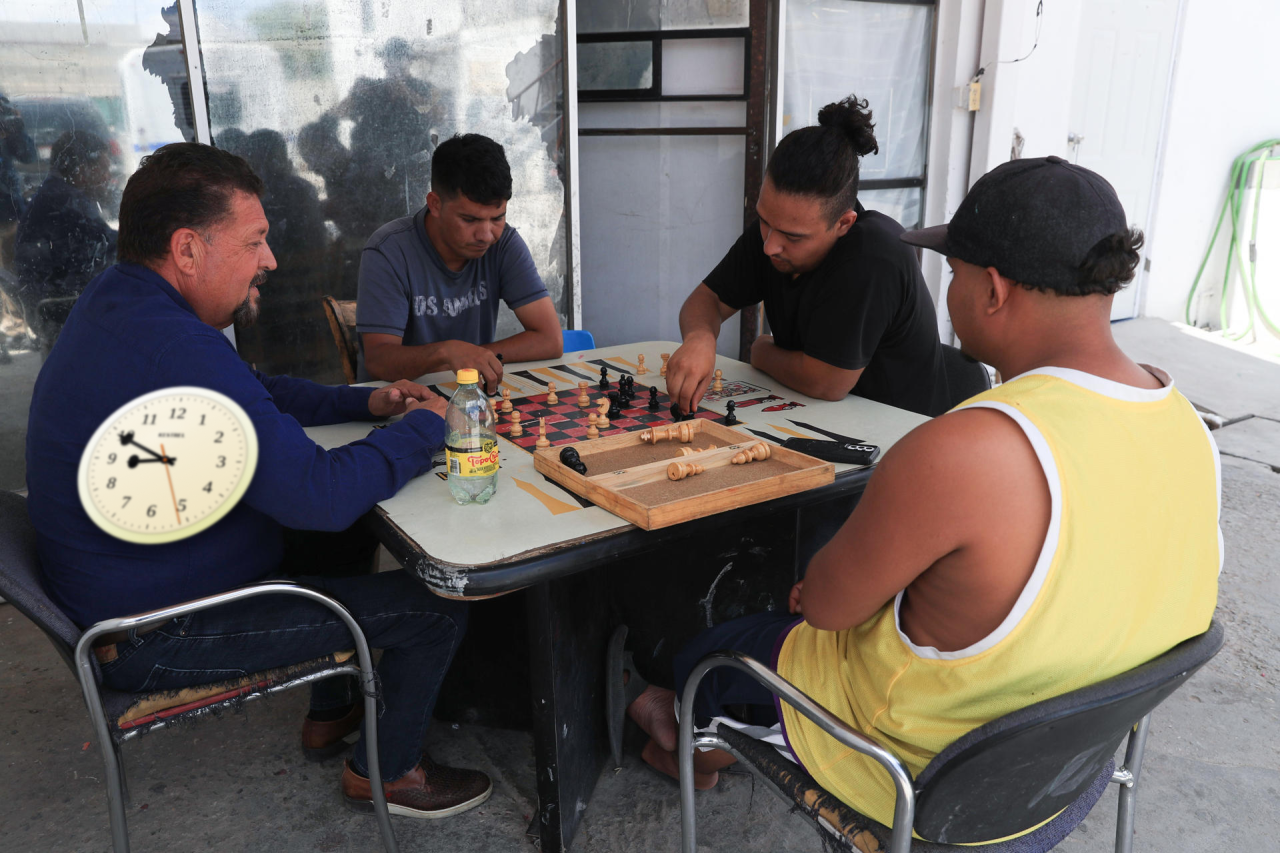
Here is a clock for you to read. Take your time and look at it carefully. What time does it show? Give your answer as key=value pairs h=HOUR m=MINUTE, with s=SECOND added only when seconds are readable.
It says h=8 m=49 s=26
